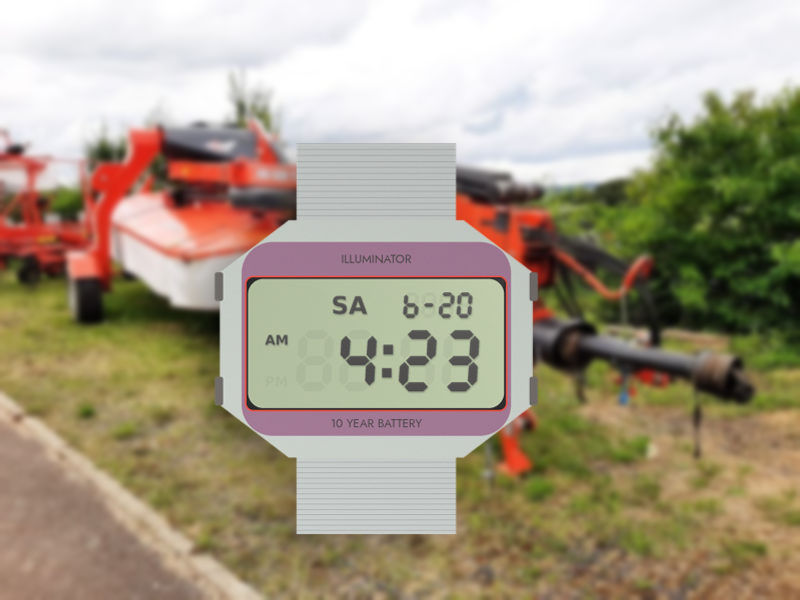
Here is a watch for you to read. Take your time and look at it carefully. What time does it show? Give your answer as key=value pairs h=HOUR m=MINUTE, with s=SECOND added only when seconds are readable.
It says h=4 m=23
